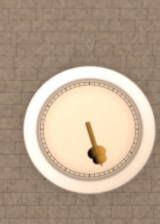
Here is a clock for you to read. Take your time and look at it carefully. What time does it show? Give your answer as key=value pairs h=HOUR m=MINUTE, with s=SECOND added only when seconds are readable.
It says h=5 m=27
